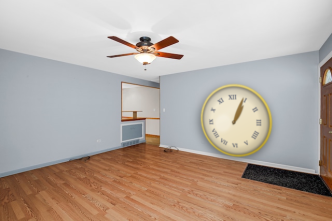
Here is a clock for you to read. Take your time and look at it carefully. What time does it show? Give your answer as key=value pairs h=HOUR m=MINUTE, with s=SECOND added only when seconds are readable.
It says h=1 m=4
